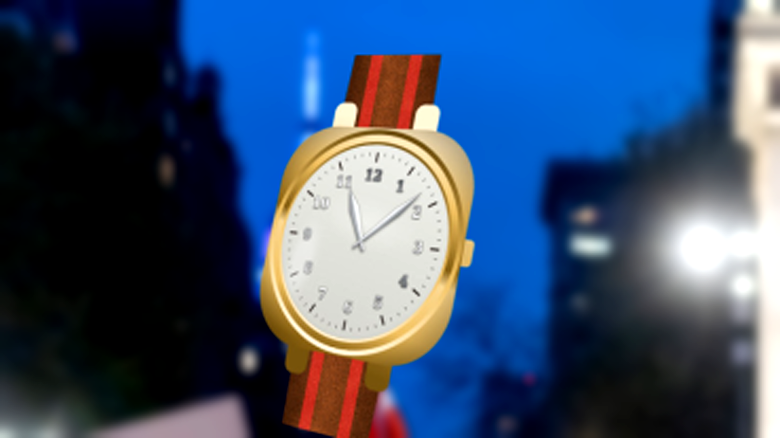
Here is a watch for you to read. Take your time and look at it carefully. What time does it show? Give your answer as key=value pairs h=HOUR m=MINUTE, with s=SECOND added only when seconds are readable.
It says h=11 m=8
